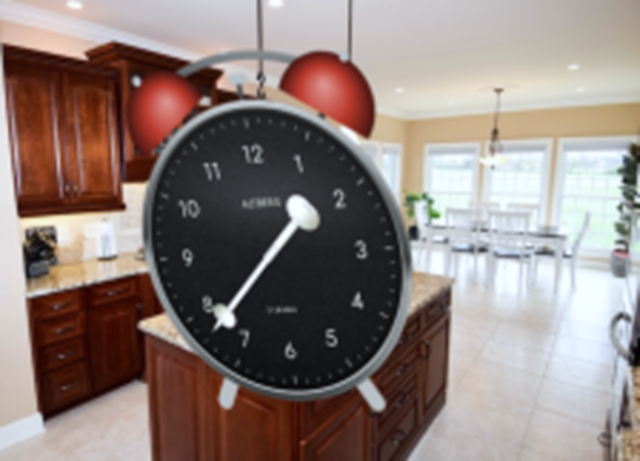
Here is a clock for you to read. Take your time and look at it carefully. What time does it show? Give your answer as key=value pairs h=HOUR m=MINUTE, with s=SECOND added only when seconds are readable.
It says h=1 m=38
